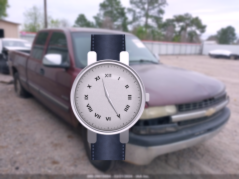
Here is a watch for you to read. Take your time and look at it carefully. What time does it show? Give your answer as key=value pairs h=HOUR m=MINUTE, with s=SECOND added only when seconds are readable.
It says h=11 m=25
